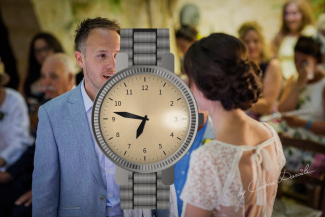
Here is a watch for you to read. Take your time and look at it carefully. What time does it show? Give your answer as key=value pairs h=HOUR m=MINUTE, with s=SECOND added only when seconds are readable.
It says h=6 m=47
